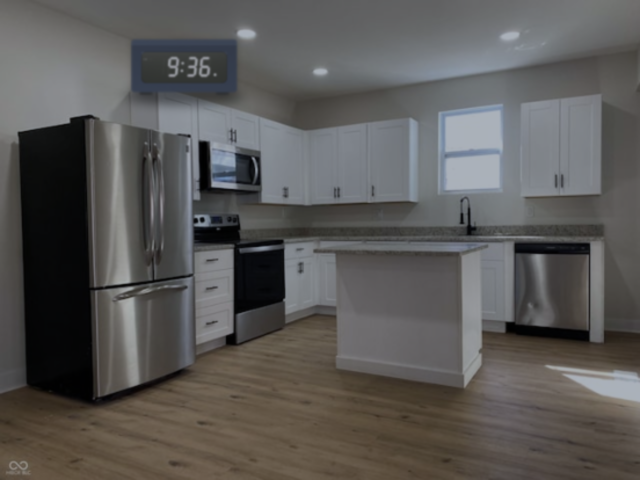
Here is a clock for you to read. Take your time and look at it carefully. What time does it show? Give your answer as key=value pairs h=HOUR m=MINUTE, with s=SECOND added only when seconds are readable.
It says h=9 m=36
